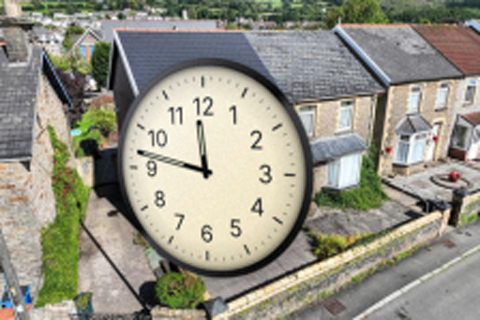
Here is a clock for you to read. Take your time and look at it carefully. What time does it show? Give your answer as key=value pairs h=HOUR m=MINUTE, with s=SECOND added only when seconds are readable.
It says h=11 m=47
